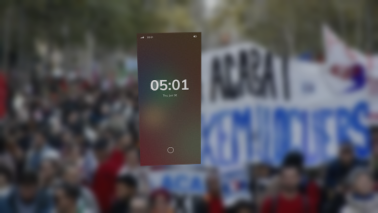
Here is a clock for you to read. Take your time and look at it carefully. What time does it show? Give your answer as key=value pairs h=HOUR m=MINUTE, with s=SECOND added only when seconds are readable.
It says h=5 m=1
